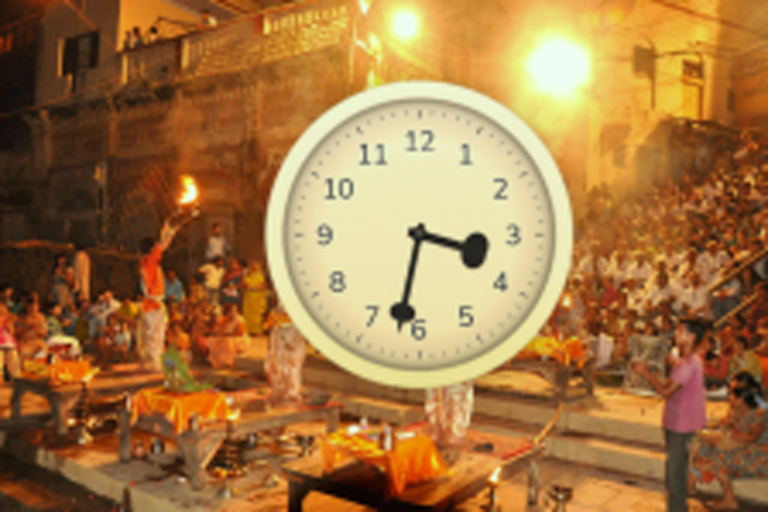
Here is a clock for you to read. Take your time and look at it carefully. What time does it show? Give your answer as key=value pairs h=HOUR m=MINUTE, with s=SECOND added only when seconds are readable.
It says h=3 m=32
